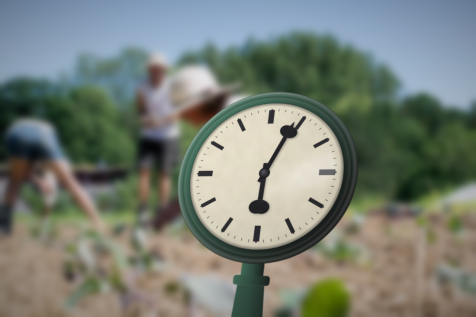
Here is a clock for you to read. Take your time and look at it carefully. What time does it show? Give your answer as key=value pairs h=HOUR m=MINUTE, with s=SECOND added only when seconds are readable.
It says h=6 m=4
